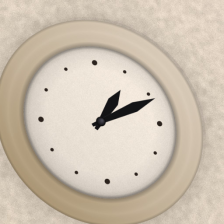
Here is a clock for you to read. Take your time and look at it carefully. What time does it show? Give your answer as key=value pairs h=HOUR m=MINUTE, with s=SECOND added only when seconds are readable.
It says h=1 m=11
